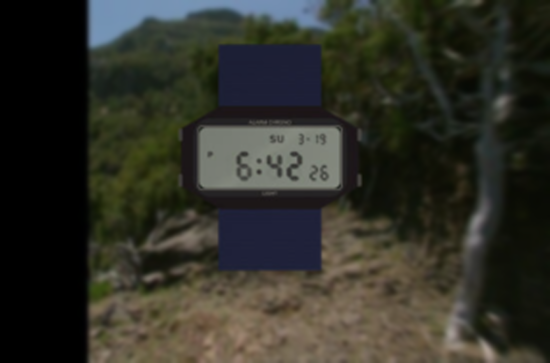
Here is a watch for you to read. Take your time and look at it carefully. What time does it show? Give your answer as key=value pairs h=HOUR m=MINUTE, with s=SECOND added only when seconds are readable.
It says h=6 m=42 s=26
